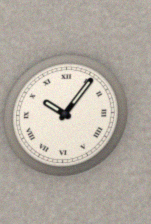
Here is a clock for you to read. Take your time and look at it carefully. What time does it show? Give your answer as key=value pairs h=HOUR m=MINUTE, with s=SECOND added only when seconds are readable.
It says h=10 m=6
